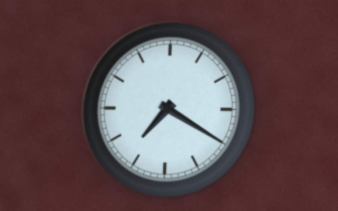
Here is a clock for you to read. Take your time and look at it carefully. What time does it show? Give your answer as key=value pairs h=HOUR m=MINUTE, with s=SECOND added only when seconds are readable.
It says h=7 m=20
